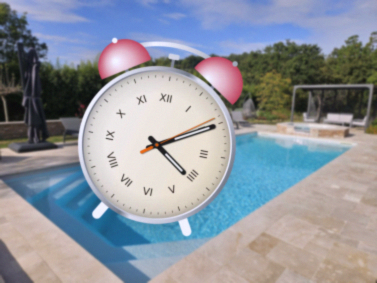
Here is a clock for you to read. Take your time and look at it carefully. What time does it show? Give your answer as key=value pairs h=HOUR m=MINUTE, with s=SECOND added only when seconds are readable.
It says h=4 m=10 s=9
